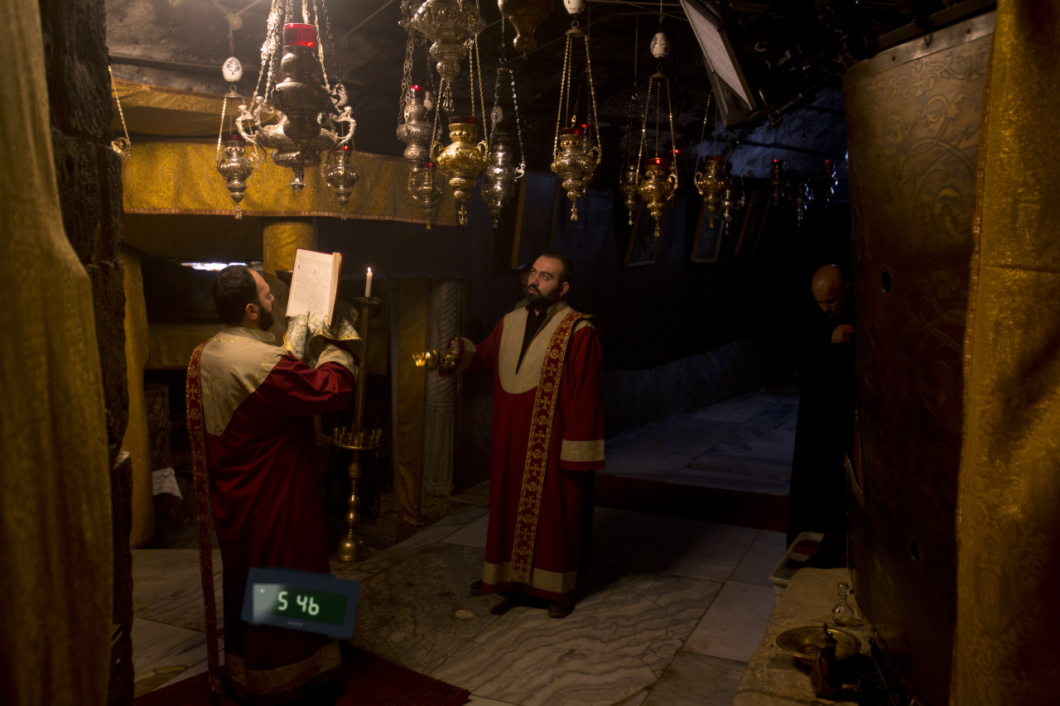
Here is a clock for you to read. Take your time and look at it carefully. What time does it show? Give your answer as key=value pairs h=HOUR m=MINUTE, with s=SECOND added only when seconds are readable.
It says h=5 m=46
